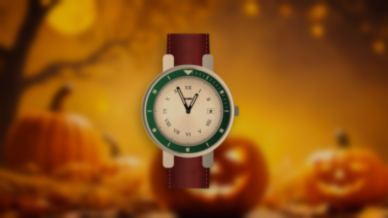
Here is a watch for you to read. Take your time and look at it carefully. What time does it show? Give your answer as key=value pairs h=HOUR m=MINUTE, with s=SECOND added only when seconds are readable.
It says h=12 m=56
